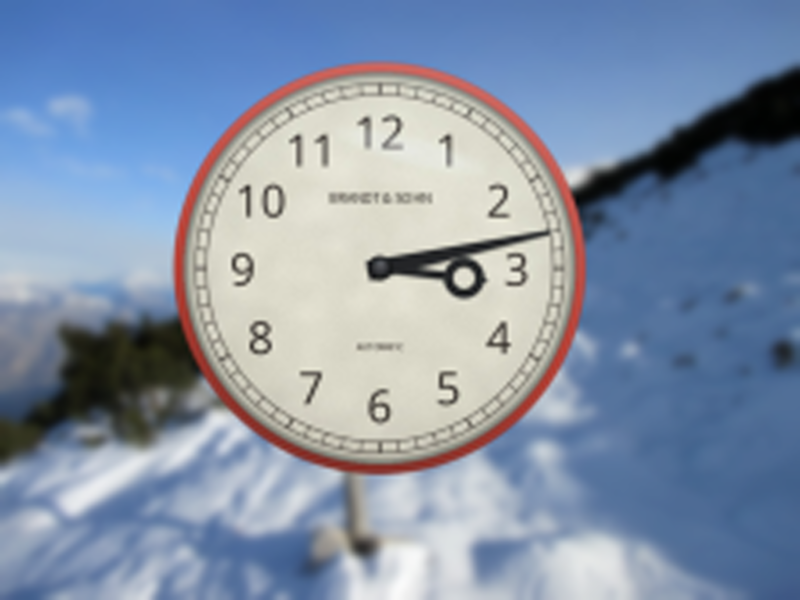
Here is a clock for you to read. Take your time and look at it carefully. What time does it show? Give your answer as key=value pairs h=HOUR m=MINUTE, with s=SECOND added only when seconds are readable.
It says h=3 m=13
